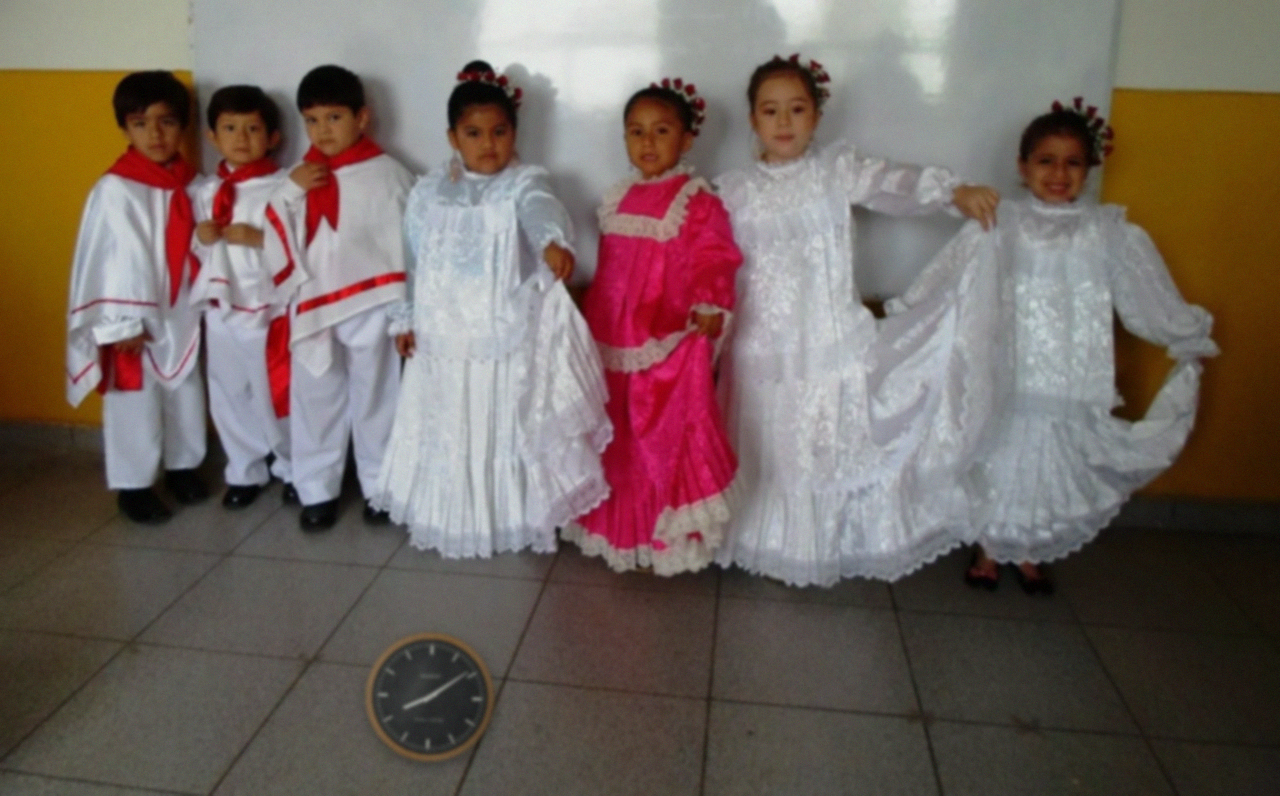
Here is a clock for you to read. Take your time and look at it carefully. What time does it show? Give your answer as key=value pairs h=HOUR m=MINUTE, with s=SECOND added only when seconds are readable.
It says h=8 m=9
